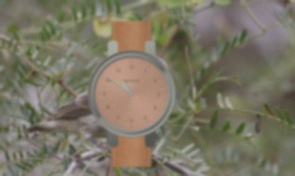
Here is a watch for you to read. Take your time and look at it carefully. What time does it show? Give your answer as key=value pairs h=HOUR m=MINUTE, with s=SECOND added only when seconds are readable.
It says h=10 m=51
